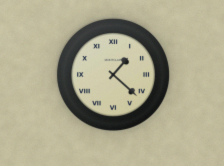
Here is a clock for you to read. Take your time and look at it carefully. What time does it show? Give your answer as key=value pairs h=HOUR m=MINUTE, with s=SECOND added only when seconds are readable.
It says h=1 m=22
